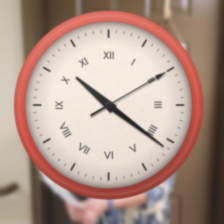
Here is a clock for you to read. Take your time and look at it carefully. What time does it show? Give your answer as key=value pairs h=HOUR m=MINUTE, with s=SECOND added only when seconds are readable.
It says h=10 m=21 s=10
